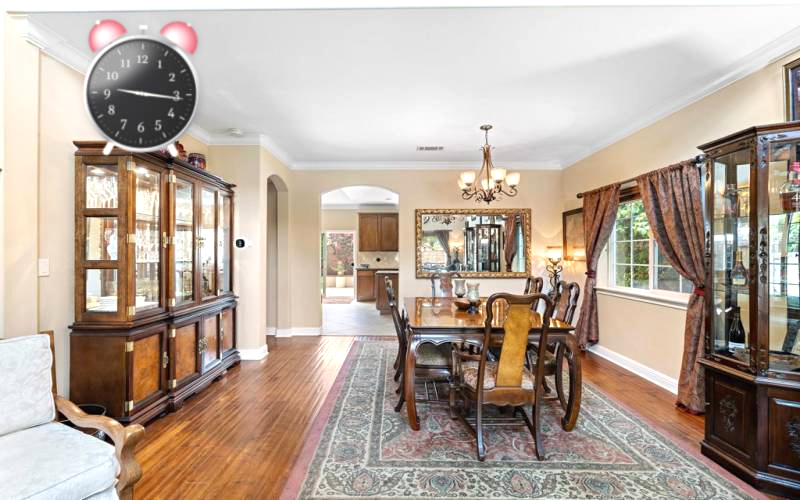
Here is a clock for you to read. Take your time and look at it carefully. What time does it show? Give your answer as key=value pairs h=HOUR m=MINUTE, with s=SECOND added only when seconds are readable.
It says h=9 m=16
